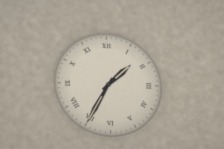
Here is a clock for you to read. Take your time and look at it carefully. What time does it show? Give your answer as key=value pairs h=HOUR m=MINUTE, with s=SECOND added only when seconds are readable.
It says h=1 m=35
